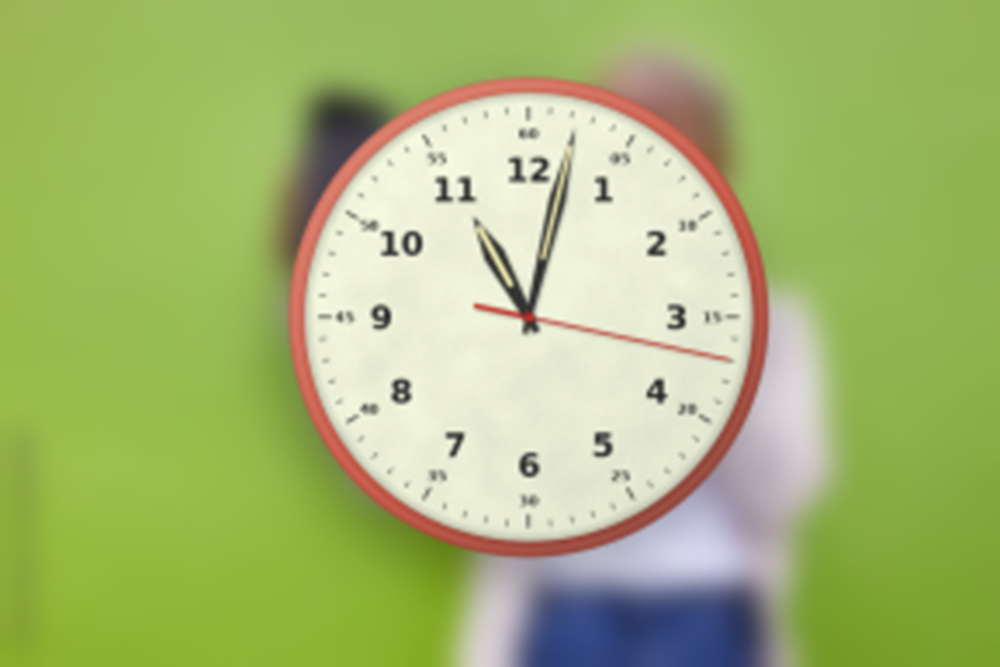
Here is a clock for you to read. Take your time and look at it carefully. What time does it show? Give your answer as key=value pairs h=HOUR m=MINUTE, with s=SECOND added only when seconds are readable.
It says h=11 m=2 s=17
